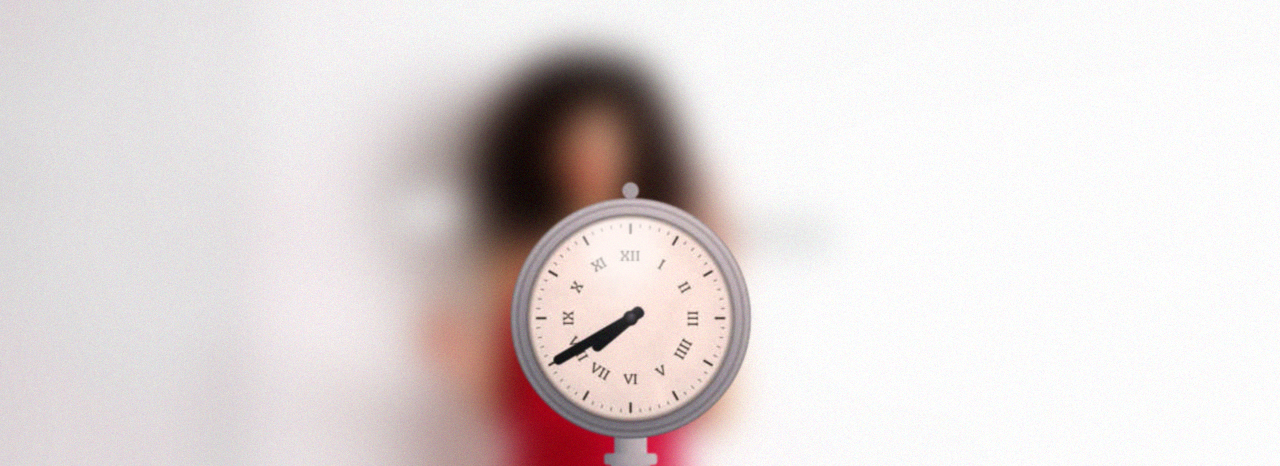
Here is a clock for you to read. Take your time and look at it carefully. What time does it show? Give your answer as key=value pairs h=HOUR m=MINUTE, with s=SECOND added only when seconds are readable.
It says h=7 m=40
